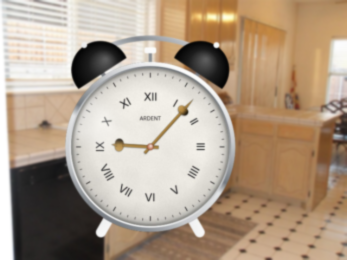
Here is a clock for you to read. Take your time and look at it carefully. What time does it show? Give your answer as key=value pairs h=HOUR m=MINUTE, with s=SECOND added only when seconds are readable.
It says h=9 m=7
